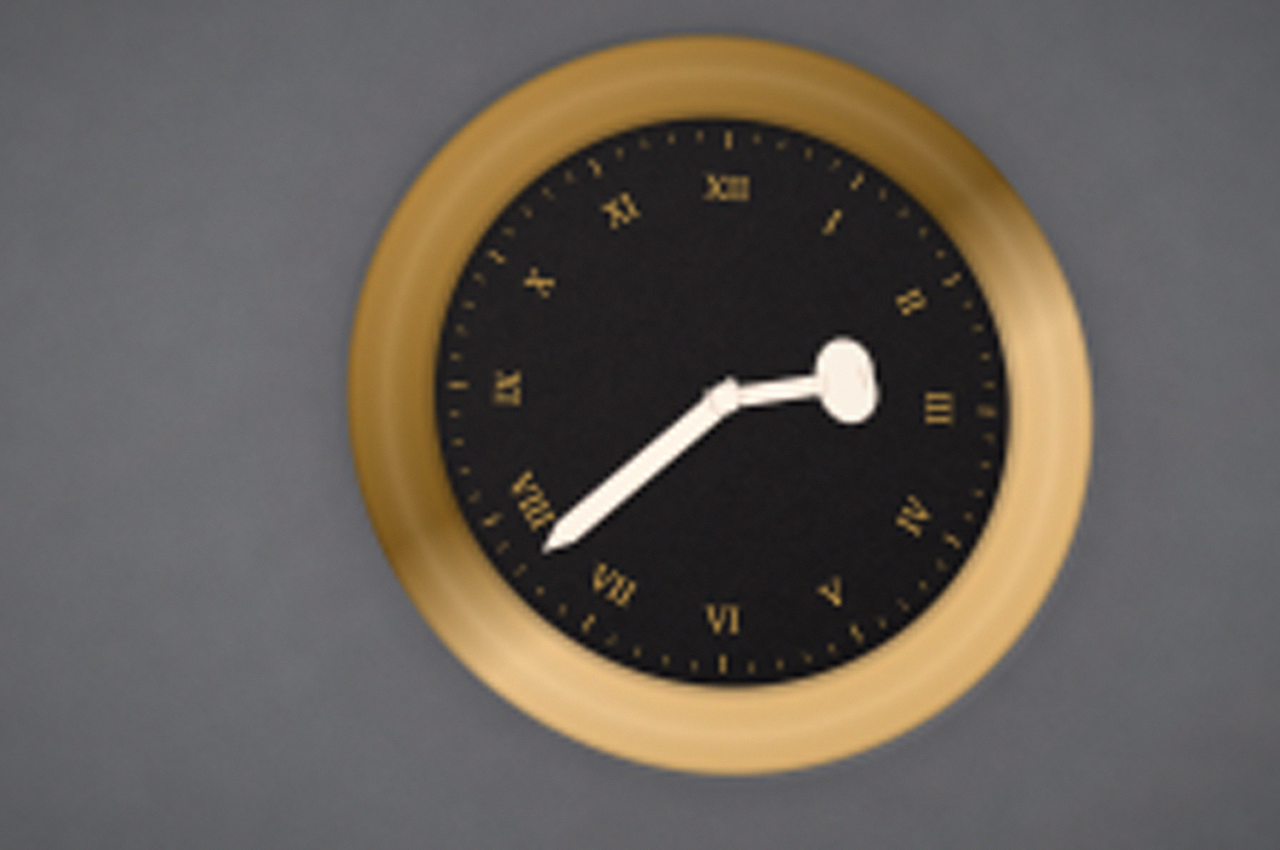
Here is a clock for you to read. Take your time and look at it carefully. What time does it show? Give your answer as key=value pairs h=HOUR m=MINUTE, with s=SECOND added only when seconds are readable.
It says h=2 m=38
